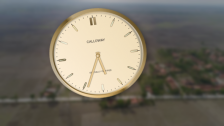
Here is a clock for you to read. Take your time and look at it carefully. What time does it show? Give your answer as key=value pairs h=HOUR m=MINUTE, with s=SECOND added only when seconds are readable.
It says h=5 m=34
